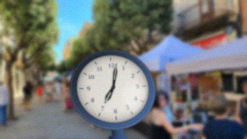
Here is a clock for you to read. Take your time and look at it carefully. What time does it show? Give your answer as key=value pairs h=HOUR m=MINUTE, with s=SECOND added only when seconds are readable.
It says h=7 m=2
